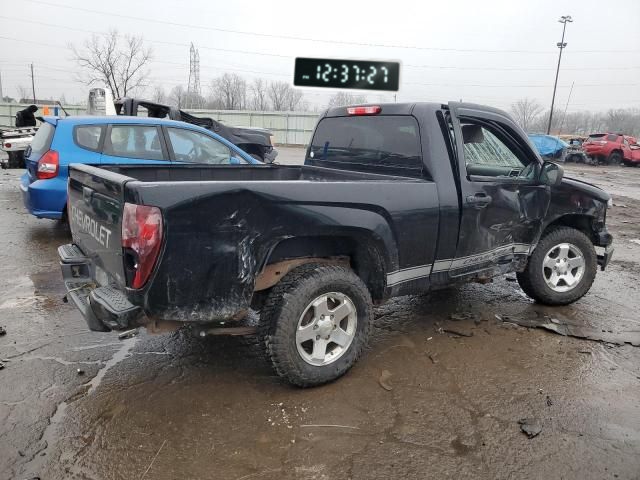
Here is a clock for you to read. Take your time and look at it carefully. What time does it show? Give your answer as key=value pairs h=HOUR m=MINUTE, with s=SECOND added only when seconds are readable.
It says h=12 m=37 s=27
